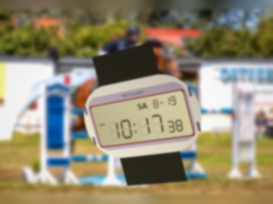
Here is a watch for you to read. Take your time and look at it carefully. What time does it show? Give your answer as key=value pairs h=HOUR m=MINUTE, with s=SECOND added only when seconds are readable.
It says h=10 m=17
